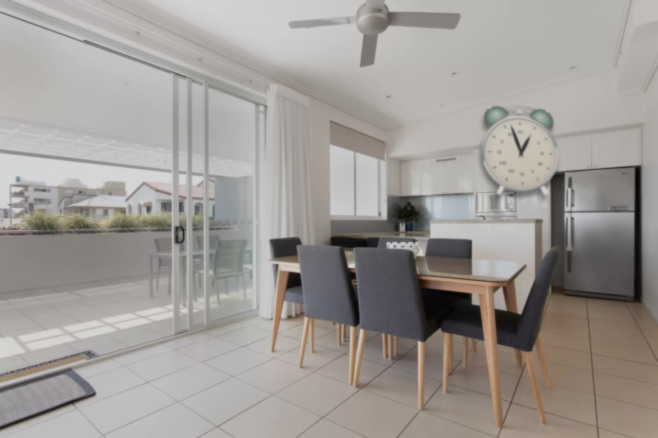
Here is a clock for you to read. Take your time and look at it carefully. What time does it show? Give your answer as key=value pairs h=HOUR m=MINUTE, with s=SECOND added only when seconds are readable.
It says h=12 m=57
